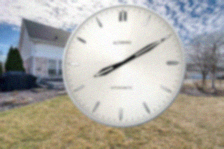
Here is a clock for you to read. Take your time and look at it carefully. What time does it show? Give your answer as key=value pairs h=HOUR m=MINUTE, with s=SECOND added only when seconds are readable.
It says h=8 m=10
